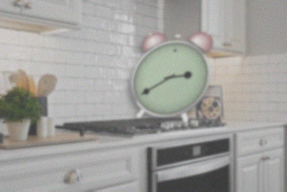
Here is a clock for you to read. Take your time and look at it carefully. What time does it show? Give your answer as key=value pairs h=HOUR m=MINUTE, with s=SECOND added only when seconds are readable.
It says h=2 m=39
